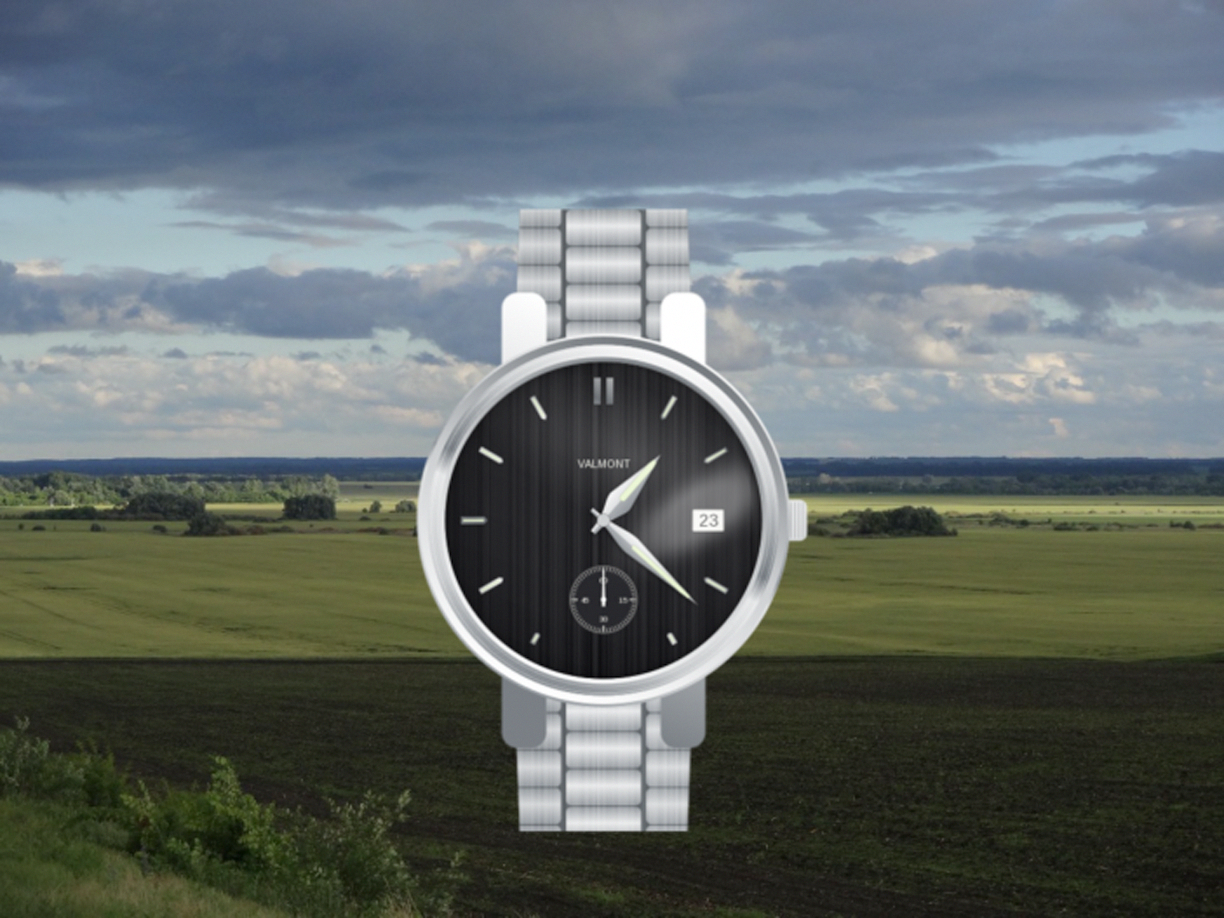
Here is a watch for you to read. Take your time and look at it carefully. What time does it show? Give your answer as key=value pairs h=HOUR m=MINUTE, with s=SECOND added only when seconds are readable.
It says h=1 m=22
